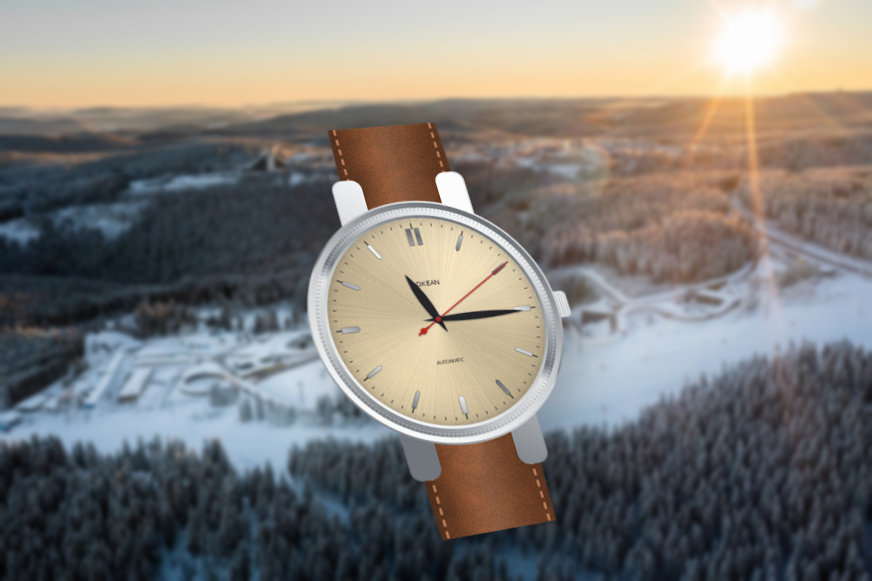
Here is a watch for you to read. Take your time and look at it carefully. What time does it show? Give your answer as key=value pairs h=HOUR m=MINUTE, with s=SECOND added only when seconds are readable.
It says h=11 m=15 s=10
